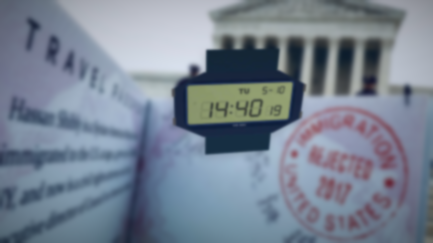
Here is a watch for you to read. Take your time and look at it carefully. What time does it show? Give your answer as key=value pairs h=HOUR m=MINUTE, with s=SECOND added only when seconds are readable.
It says h=14 m=40 s=19
